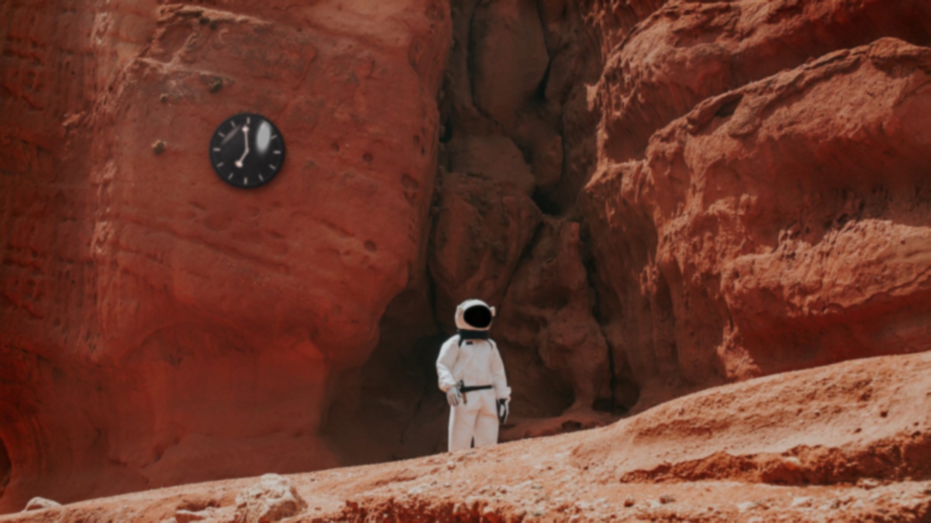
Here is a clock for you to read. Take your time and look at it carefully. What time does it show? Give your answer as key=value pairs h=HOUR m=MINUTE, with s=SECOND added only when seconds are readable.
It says h=6 m=59
